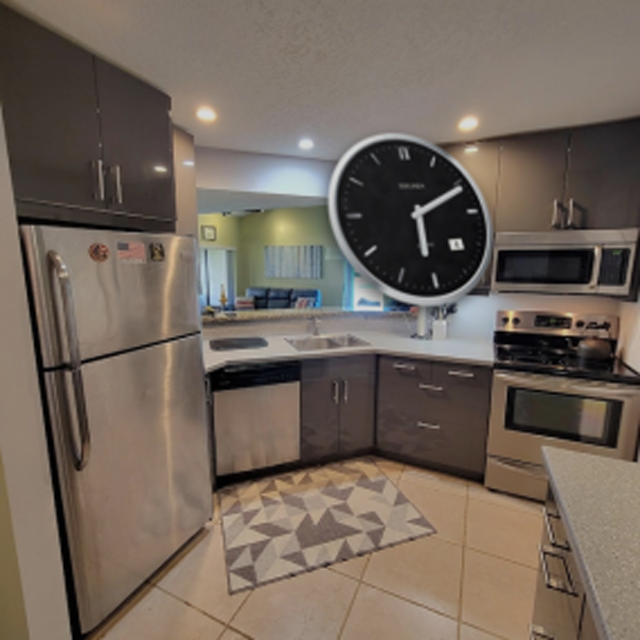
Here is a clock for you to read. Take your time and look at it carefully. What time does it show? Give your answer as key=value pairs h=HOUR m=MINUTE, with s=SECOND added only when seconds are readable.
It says h=6 m=11
